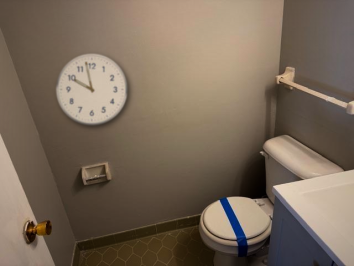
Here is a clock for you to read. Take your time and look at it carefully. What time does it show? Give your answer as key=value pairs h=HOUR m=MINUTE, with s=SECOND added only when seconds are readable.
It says h=9 m=58
